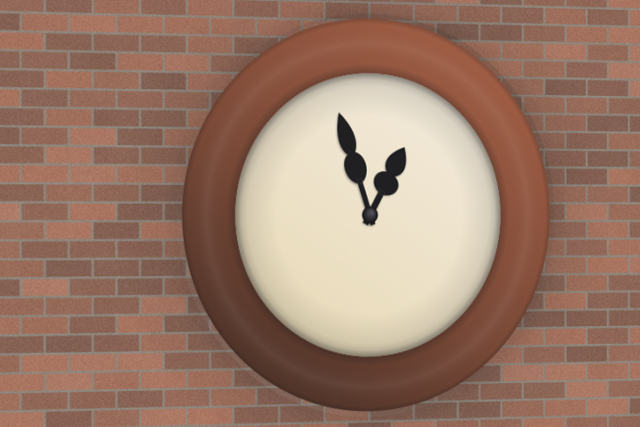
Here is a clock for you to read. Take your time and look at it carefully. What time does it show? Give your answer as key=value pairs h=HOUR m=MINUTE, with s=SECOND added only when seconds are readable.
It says h=12 m=57
